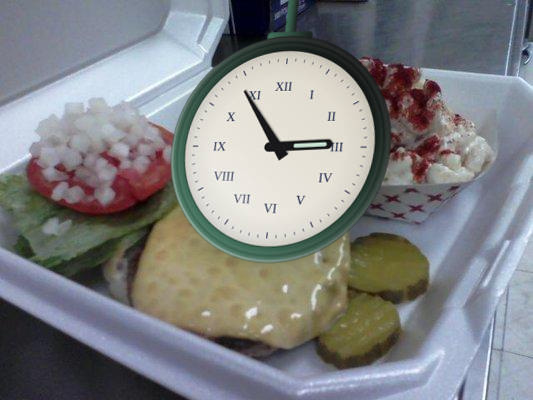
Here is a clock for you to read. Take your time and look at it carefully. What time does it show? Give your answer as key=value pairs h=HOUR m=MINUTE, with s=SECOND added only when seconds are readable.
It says h=2 m=54
